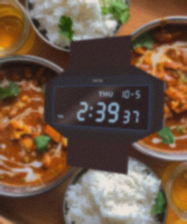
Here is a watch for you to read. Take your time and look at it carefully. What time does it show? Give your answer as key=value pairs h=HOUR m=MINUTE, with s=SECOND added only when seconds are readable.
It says h=2 m=39 s=37
